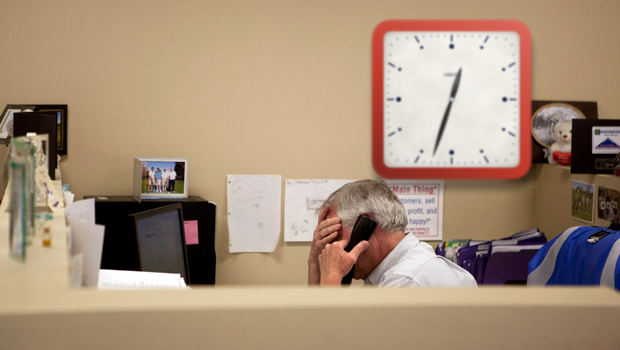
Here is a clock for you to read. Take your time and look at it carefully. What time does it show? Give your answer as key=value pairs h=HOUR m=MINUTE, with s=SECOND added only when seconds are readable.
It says h=12 m=33
